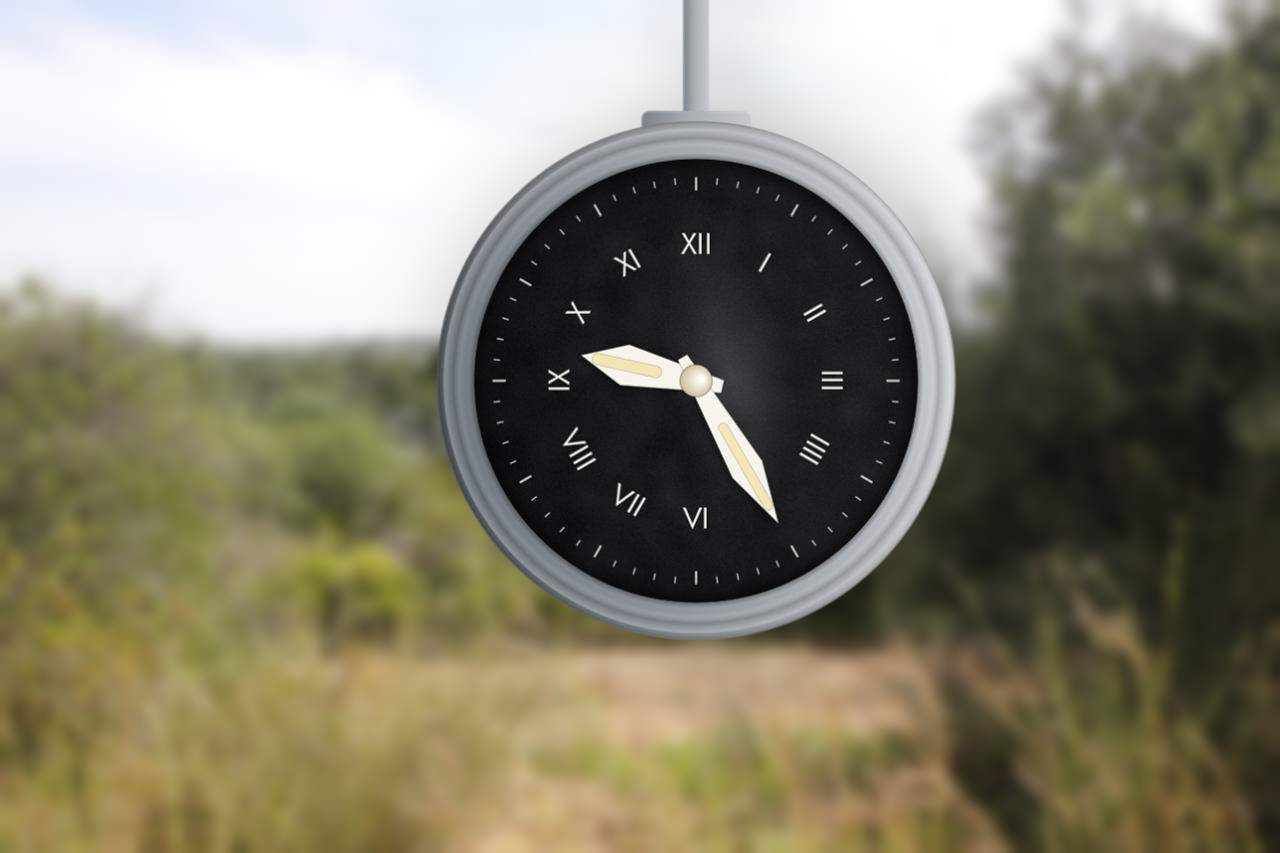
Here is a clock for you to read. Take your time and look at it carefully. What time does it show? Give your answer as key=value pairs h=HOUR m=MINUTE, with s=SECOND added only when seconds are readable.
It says h=9 m=25
